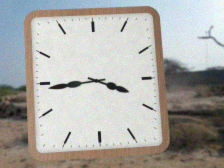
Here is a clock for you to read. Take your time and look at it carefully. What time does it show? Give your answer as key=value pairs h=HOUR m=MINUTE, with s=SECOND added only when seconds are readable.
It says h=3 m=44
